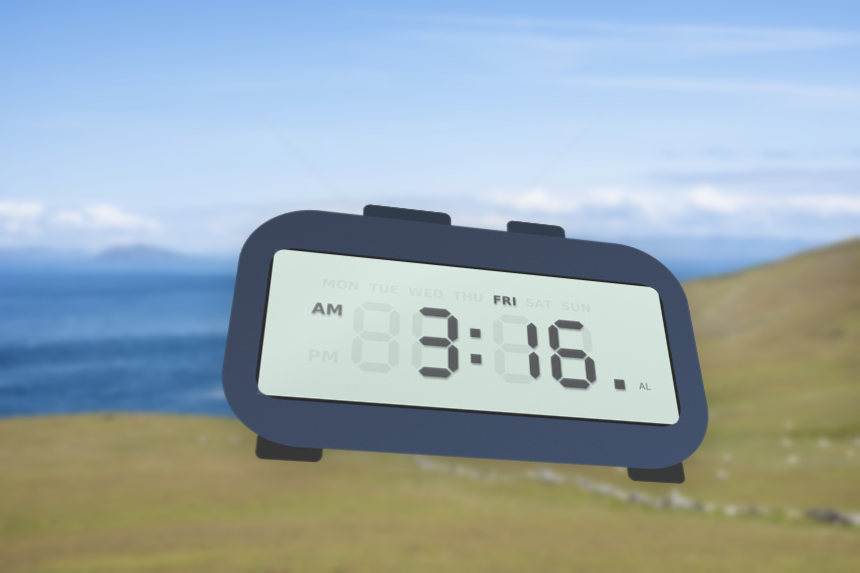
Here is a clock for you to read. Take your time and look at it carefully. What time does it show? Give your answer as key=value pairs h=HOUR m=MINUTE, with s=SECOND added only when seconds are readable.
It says h=3 m=16
